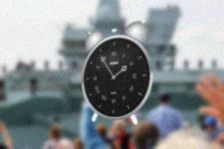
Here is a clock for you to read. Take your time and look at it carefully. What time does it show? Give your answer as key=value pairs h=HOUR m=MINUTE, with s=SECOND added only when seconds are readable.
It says h=1 m=54
